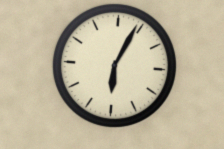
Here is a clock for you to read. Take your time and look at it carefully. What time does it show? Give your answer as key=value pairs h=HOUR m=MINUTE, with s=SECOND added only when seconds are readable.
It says h=6 m=4
